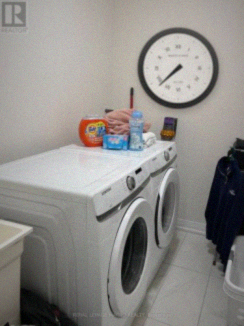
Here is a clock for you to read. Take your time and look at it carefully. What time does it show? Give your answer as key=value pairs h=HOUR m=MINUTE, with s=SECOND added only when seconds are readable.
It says h=7 m=38
